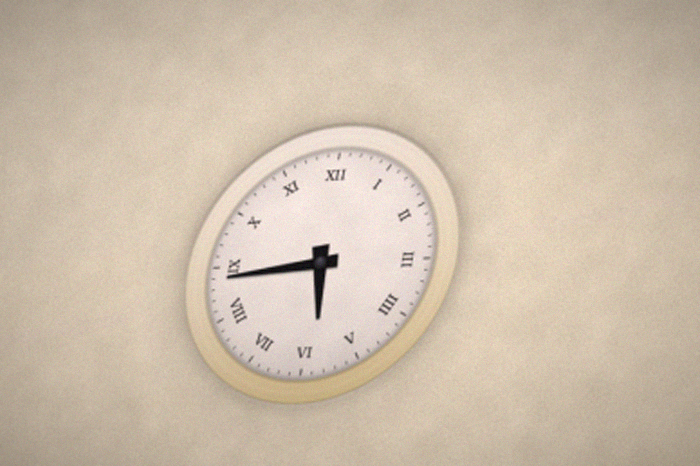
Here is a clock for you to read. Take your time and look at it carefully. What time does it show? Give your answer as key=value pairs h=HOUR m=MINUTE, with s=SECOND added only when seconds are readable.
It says h=5 m=44
